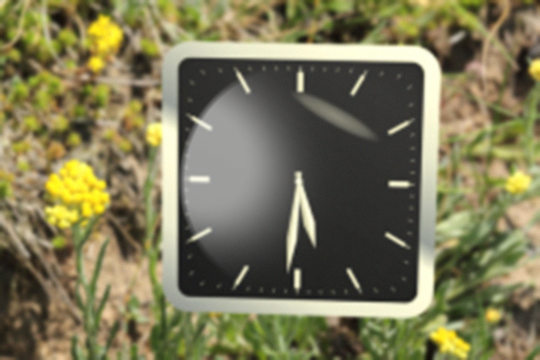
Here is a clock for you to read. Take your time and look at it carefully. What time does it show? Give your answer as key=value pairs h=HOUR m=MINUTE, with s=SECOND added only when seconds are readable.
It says h=5 m=31
